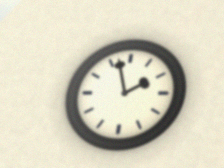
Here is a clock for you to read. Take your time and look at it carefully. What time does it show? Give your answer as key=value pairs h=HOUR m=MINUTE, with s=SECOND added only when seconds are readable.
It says h=1 m=57
